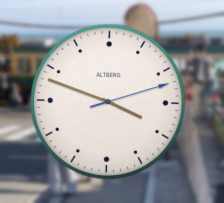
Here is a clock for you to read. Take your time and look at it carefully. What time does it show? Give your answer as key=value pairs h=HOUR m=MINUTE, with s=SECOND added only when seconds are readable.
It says h=3 m=48 s=12
